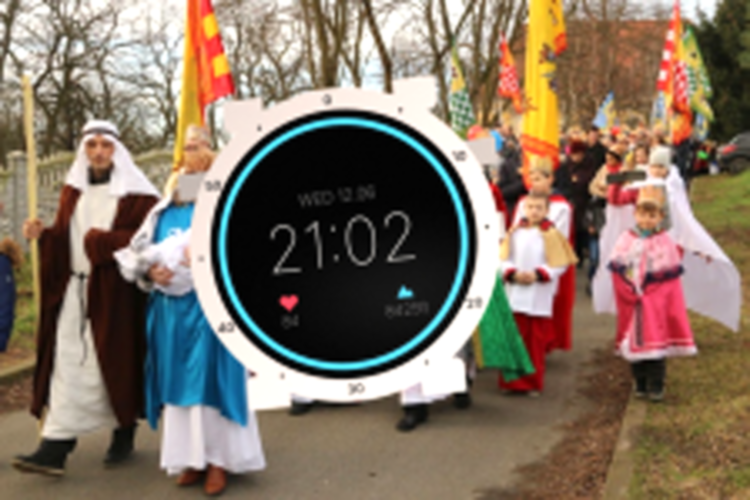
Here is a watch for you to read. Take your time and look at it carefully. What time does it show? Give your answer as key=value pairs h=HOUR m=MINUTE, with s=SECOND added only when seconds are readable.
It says h=21 m=2
